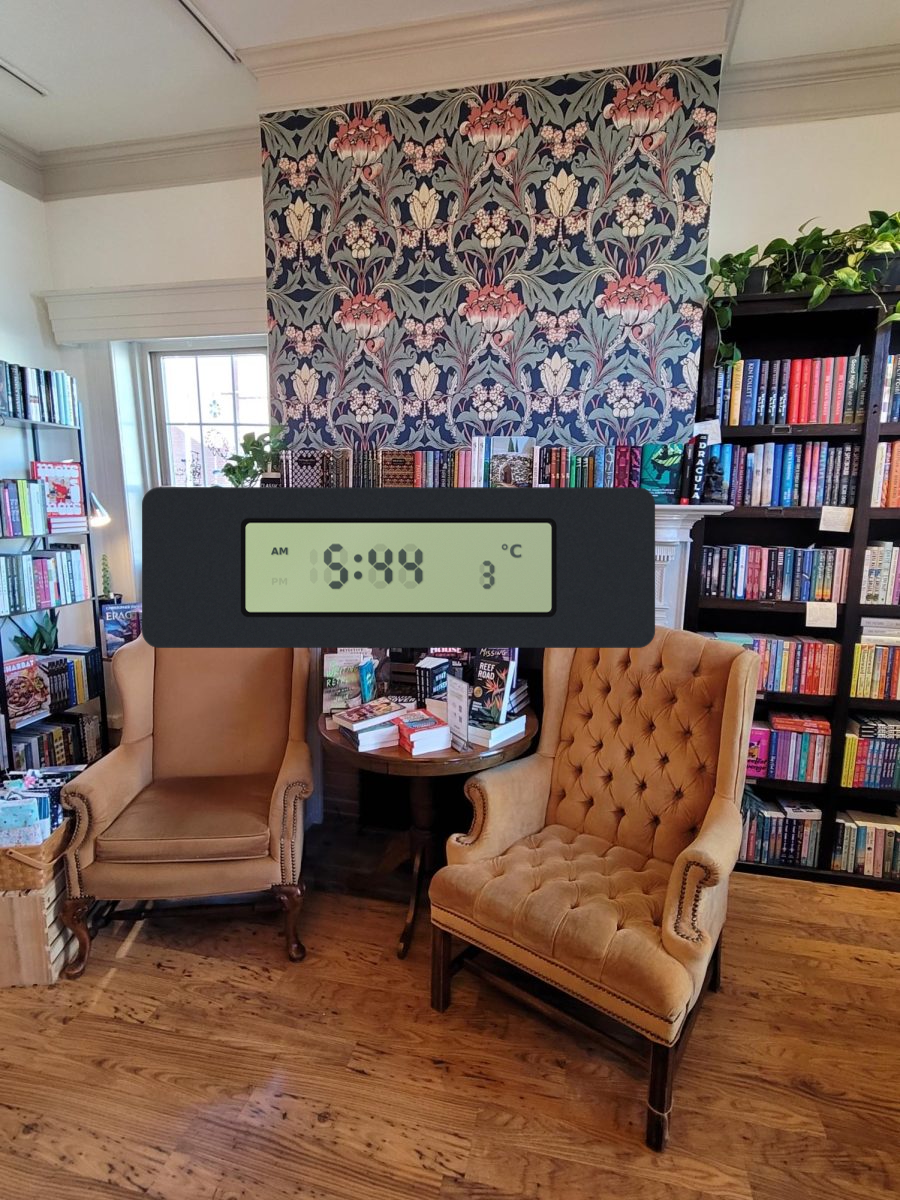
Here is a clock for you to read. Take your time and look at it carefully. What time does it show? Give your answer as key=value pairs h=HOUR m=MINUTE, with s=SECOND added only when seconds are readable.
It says h=5 m=44
